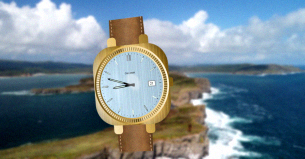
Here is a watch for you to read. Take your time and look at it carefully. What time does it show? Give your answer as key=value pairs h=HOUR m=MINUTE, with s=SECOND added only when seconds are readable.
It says h=8 m=48
